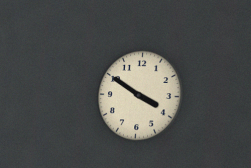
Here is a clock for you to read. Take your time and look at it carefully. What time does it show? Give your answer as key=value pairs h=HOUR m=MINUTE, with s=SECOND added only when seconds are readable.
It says h=3 m=50
